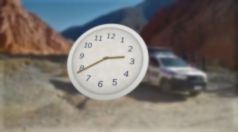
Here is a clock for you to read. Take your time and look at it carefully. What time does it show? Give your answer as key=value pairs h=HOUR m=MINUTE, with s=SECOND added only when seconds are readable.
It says h=2 m=39
